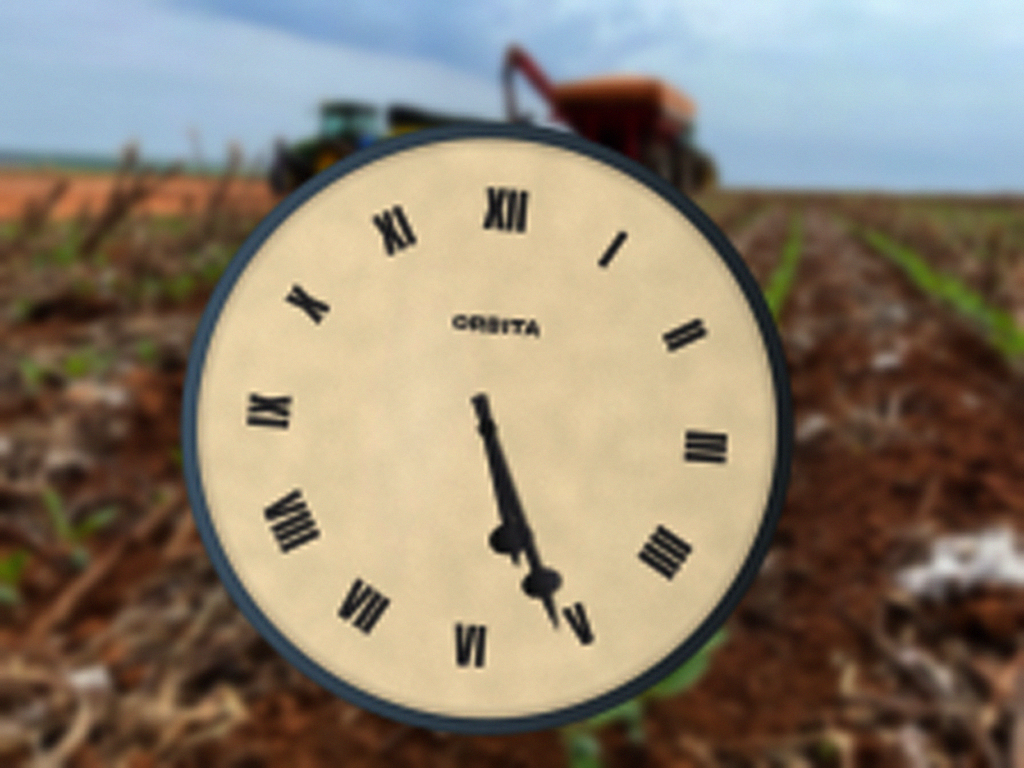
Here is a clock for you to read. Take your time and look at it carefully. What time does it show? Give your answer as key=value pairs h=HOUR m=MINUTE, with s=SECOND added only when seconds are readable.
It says h=5 m=26
